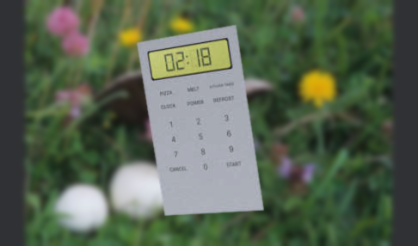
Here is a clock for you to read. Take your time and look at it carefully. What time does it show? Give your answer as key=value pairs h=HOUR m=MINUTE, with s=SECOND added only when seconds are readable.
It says h=2 m=18
